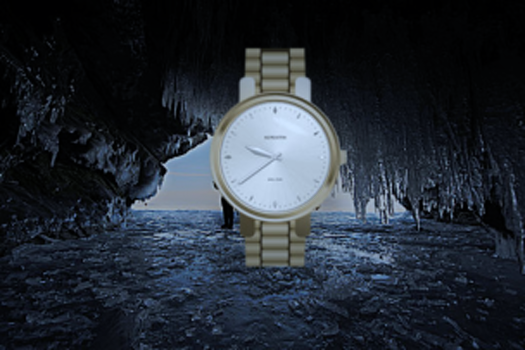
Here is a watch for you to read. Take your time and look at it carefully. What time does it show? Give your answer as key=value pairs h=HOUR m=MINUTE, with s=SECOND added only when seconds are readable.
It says h=9 m=39
